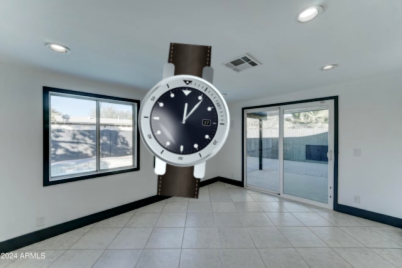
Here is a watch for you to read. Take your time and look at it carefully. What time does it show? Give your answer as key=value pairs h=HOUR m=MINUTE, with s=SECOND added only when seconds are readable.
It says h=12 m=6
